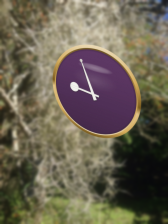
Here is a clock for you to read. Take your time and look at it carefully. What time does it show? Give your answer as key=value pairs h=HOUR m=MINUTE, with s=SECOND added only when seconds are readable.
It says h=10 m=0
